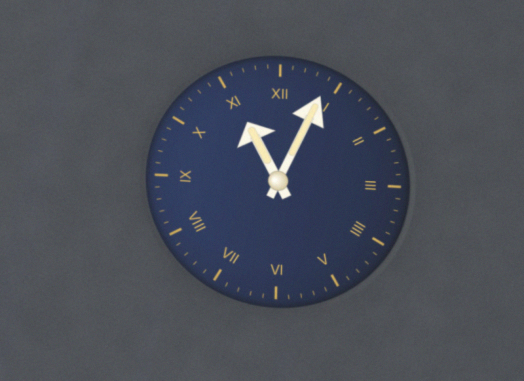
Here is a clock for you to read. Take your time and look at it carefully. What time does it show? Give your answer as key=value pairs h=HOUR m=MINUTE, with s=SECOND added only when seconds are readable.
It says h=11 m=4
